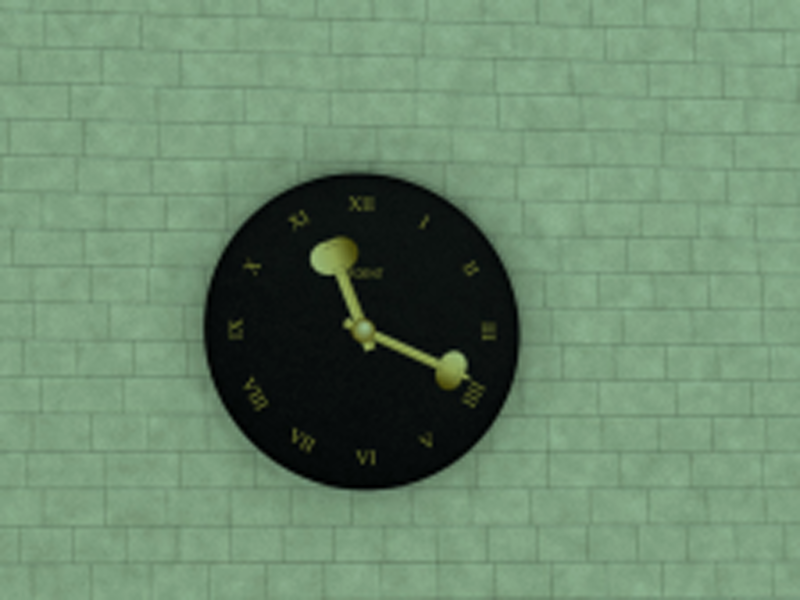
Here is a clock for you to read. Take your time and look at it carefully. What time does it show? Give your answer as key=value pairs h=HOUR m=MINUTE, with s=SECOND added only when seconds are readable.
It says h=11 m=19
